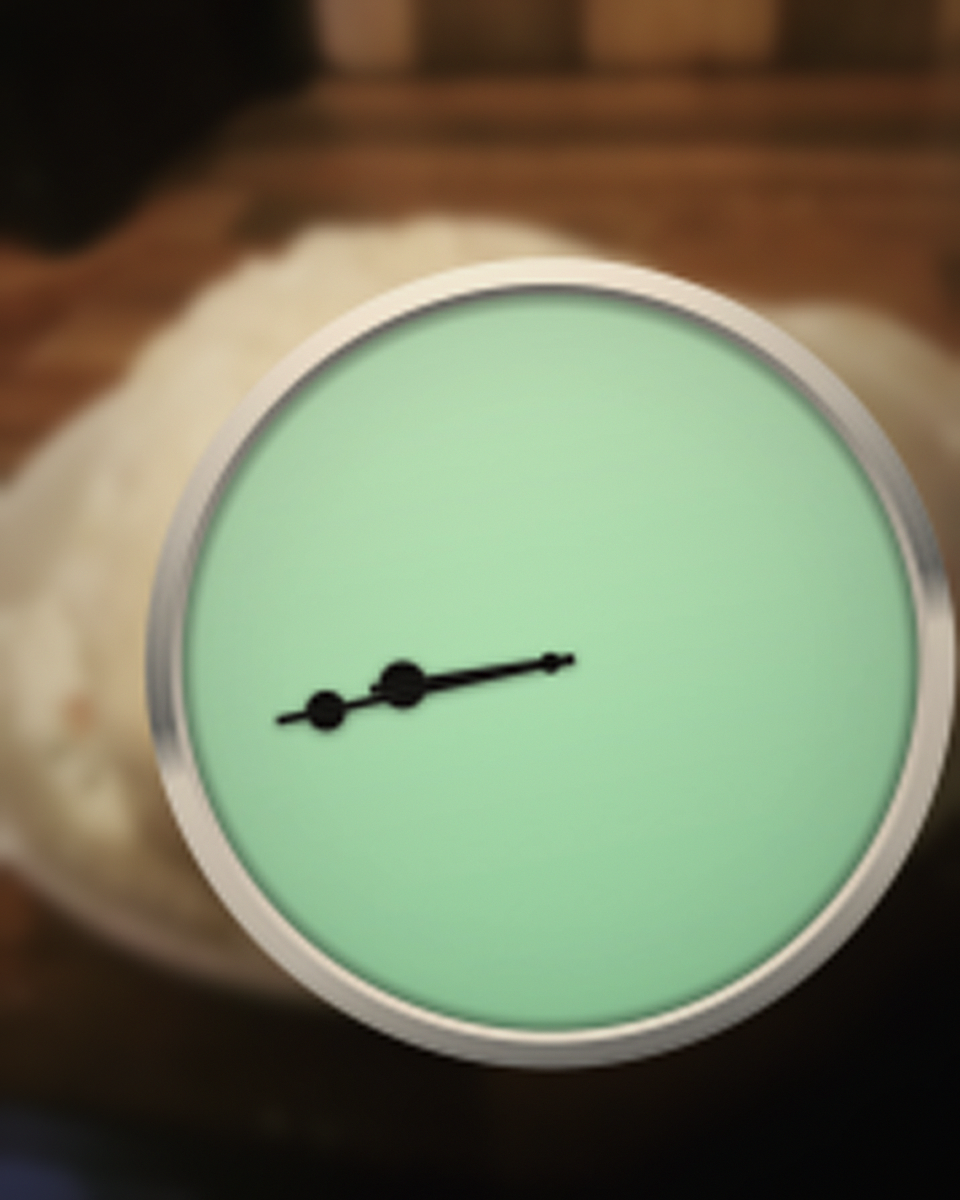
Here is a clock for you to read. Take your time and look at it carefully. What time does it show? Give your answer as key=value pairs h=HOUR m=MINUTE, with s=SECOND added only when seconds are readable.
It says h=8 m=43
